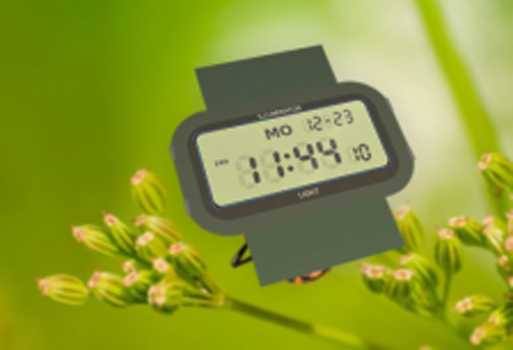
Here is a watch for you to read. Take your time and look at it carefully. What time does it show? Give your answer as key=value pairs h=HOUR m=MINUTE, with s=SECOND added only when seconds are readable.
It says h=11 m=44 s=10
